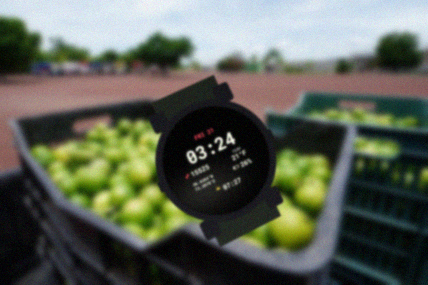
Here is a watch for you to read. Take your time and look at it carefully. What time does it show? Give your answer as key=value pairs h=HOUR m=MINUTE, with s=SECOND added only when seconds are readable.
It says h=3 m=24
